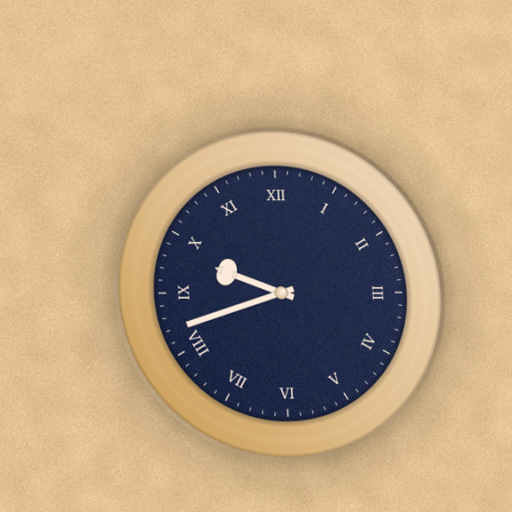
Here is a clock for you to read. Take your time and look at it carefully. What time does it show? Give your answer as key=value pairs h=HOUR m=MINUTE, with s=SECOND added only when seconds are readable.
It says h=9 m=42
